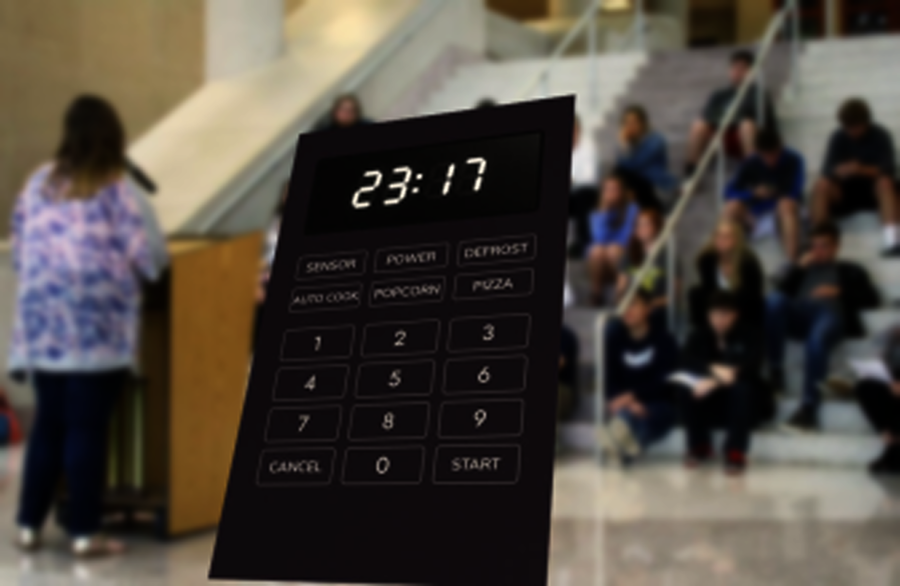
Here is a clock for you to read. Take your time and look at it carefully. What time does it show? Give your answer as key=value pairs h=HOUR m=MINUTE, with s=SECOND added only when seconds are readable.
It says h=23 m=17
